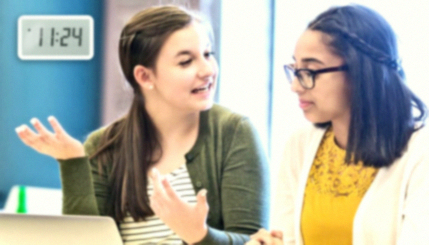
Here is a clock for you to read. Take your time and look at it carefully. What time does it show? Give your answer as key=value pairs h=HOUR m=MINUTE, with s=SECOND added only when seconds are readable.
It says h=11 m=24
